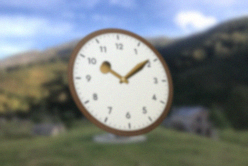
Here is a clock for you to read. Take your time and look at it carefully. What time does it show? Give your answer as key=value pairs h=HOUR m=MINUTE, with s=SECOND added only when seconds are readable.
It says h=10 m=9
